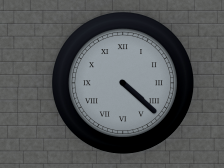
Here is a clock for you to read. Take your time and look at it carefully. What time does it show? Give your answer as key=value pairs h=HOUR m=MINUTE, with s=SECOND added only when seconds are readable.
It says h=4 m=22
